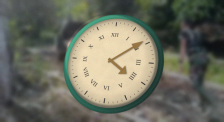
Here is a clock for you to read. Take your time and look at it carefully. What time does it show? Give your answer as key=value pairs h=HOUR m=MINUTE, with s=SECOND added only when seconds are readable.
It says h=4 m=9
